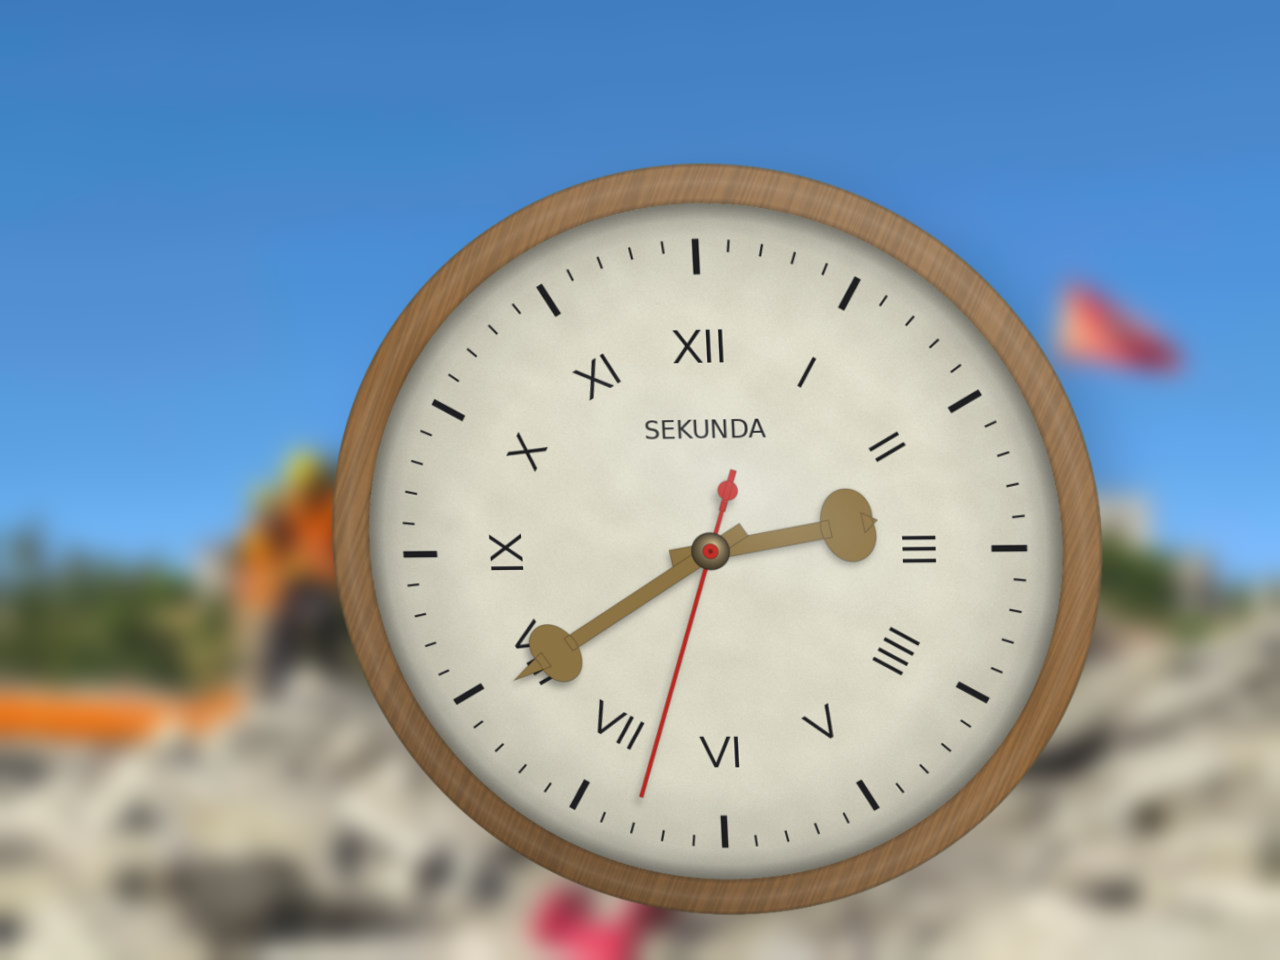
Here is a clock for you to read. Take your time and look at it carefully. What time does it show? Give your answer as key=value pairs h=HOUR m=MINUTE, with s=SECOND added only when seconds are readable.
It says h=2 m=39 s=33
